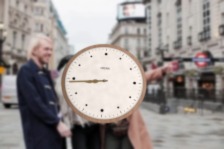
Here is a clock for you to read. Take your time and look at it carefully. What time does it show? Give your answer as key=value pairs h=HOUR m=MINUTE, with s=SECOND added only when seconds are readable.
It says h=8 m=44
